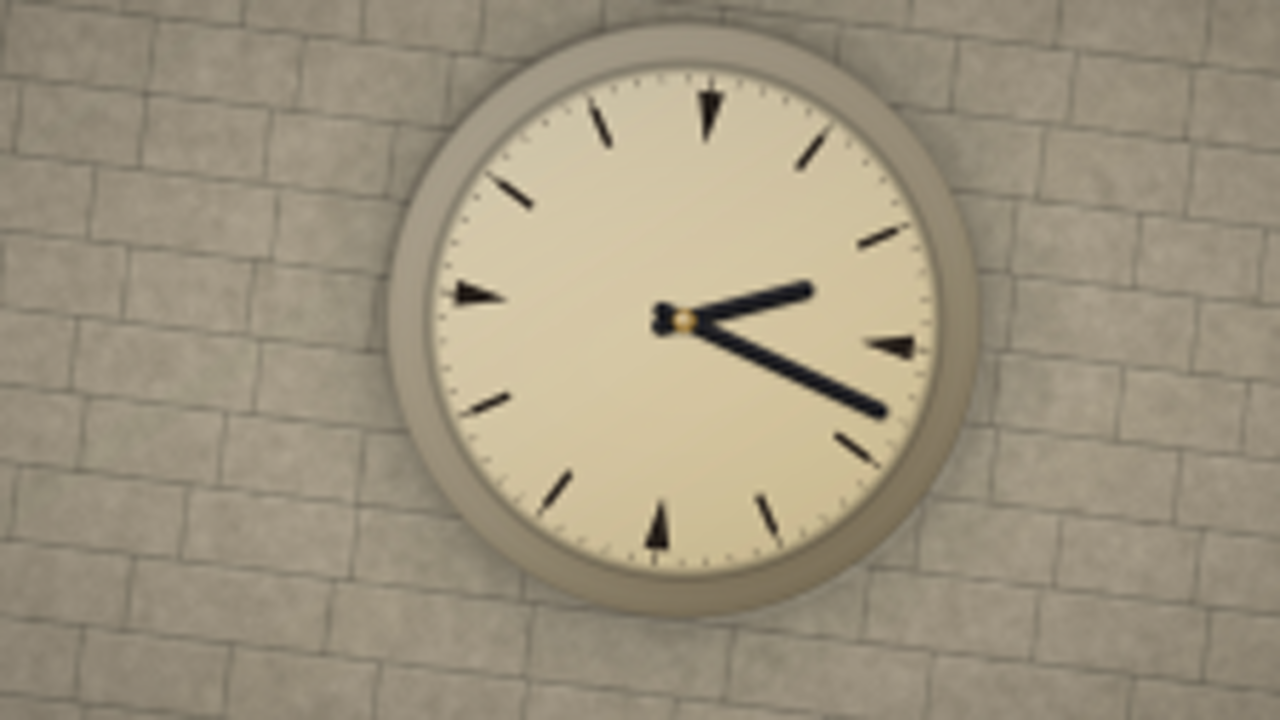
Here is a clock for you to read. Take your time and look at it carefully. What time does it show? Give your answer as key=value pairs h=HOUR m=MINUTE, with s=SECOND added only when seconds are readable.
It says h=2 m=18
